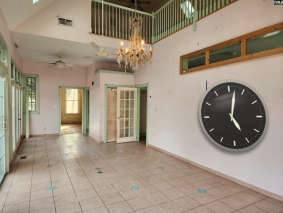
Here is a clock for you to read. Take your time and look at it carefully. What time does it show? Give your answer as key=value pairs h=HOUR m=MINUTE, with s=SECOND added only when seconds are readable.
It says h=5 m=2
